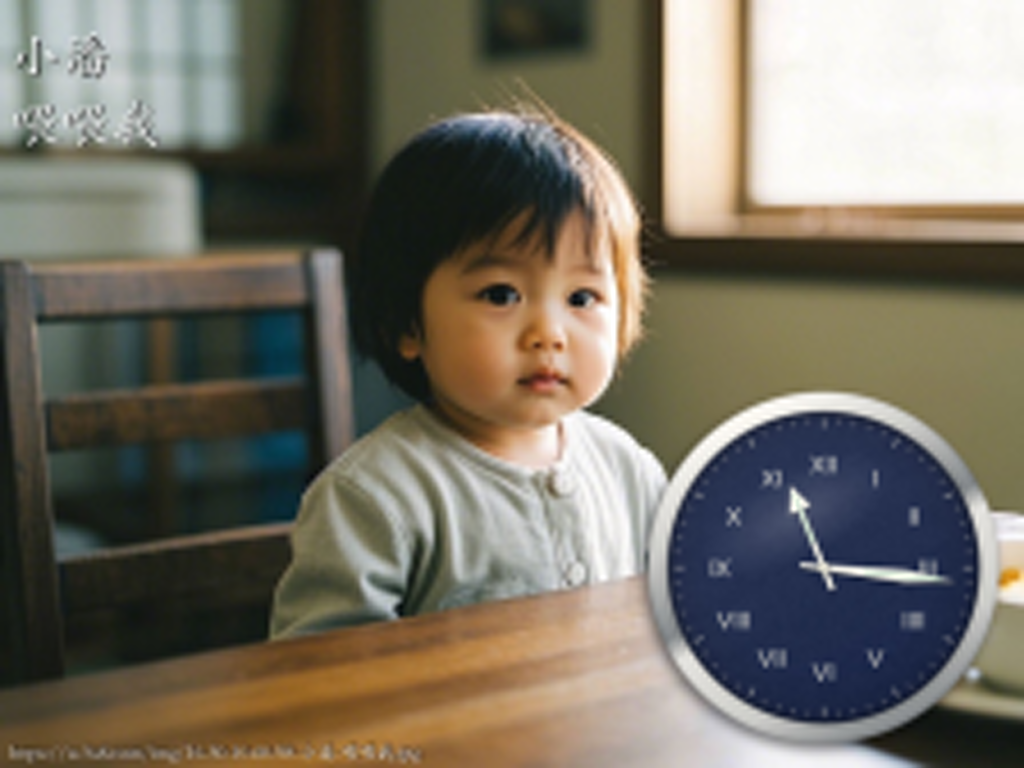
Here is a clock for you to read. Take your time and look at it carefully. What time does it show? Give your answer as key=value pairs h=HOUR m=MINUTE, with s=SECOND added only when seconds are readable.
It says h=11 m=16
